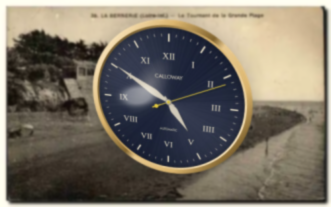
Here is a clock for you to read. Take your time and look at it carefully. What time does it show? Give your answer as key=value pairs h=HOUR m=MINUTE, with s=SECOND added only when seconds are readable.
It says h=4 m=50 s=11
